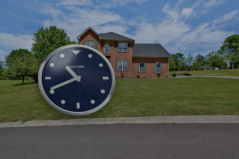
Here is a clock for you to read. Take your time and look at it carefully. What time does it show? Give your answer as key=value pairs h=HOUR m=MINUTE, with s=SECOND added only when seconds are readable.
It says h=10 m=41
